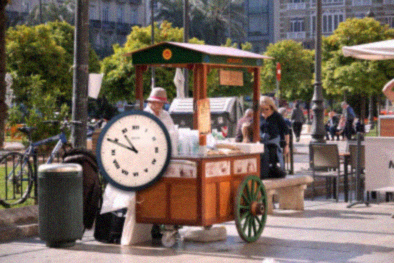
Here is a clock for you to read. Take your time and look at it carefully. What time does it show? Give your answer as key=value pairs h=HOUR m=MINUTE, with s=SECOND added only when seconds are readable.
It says h=10 m=49
